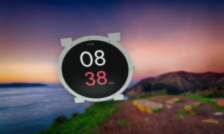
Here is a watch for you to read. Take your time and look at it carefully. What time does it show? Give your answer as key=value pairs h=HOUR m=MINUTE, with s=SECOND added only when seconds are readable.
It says h=8 m=38
